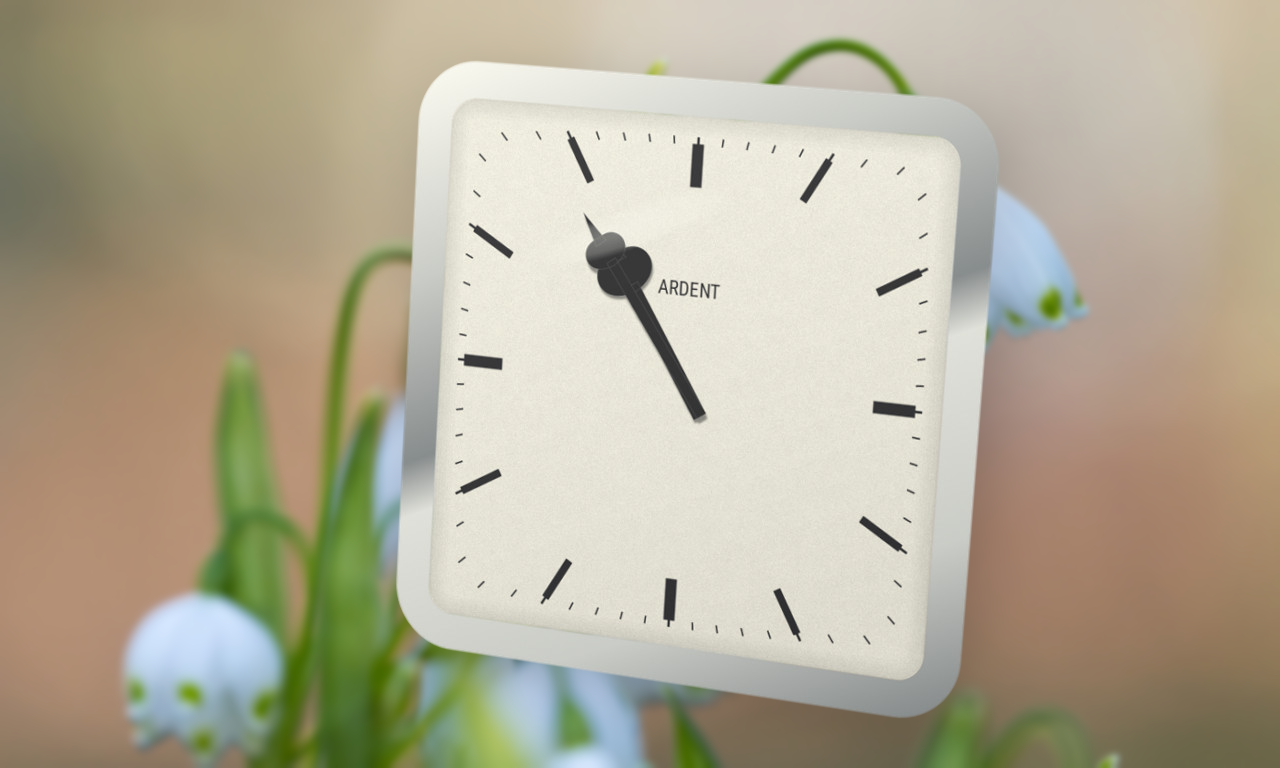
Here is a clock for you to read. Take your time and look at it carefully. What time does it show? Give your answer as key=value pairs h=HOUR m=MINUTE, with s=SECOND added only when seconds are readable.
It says h=10 m=54
